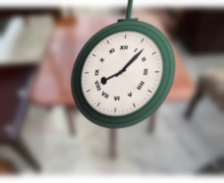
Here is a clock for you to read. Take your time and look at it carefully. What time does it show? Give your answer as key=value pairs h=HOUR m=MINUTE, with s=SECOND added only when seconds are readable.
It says h=8 m=7
